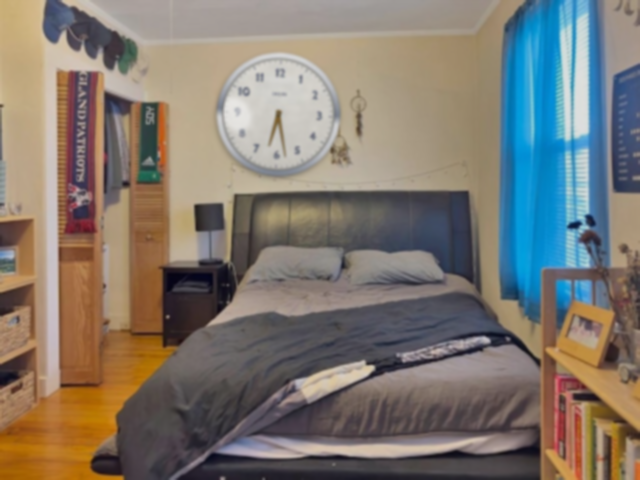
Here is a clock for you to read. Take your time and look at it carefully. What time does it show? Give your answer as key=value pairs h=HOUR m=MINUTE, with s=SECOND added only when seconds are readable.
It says h=6 m=28
